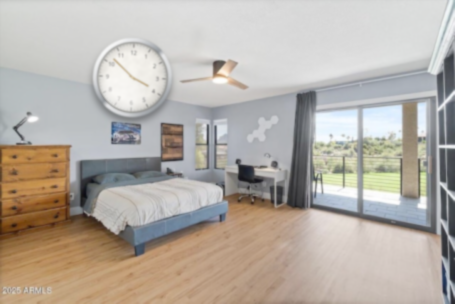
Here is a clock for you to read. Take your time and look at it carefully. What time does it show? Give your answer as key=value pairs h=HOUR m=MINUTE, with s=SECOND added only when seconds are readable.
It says h=3 m=52
